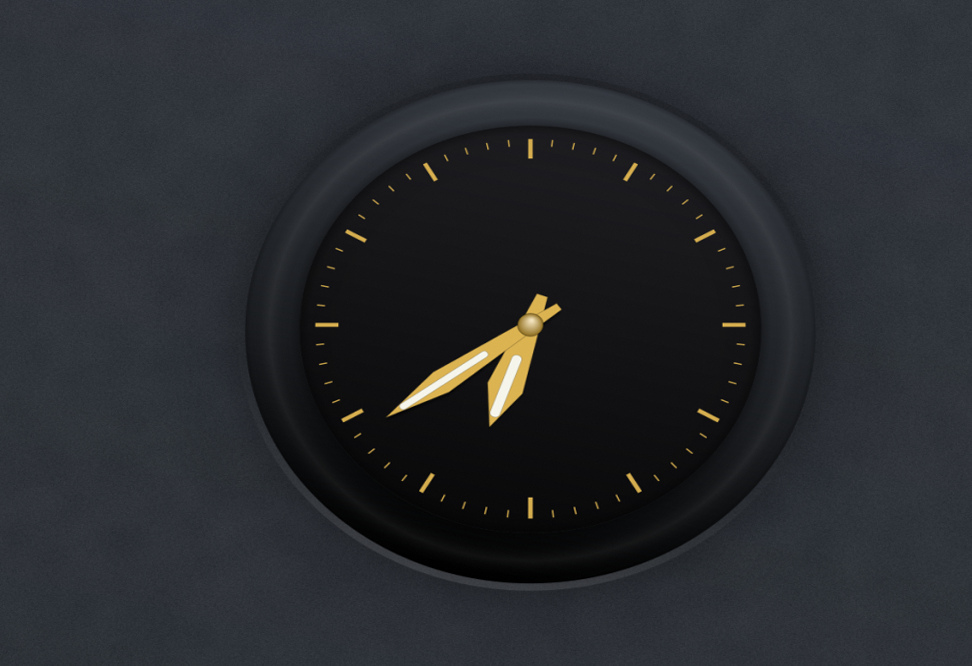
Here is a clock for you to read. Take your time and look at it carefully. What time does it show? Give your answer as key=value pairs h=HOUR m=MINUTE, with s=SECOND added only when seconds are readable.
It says h=6 m=39
